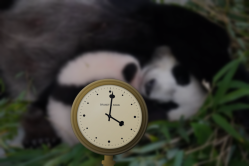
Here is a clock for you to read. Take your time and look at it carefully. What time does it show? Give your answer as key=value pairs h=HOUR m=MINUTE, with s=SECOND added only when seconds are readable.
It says h=4 m=1
